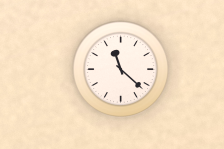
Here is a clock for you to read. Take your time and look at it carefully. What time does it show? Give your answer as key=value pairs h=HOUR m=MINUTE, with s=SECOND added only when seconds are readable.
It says h=11 m=22
